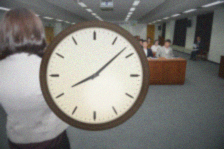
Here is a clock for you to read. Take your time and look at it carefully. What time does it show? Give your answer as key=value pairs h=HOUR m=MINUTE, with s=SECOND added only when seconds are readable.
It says h=8 m=8
